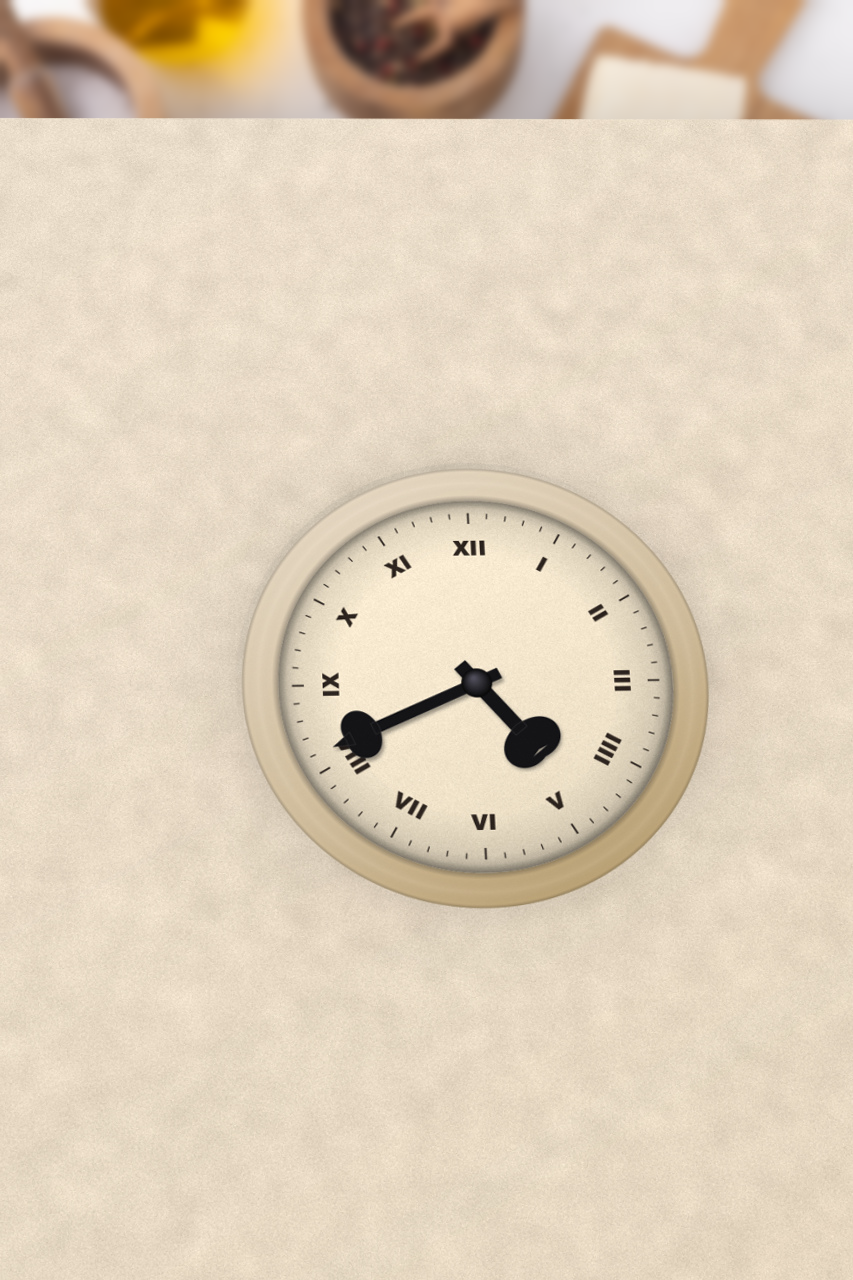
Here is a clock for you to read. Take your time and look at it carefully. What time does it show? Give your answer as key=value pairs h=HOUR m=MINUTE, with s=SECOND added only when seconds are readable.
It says h=4 m=41
